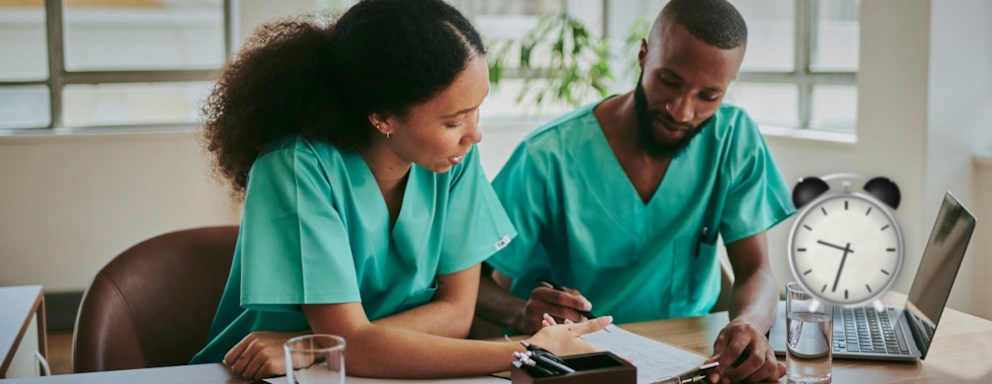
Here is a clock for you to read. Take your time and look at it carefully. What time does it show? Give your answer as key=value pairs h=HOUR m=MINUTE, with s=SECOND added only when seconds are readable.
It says h=9 m=33
